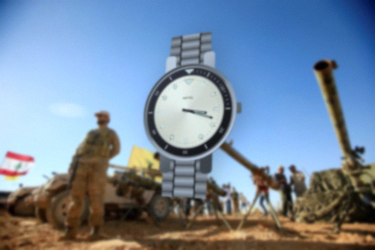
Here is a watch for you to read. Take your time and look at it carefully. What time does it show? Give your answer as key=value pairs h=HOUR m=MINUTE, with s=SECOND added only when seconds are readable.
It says h=3 m=18
